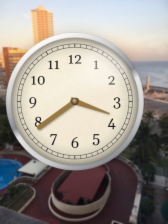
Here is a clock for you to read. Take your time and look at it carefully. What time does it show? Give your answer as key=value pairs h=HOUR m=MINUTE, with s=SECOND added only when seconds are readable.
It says h=3 m=39
